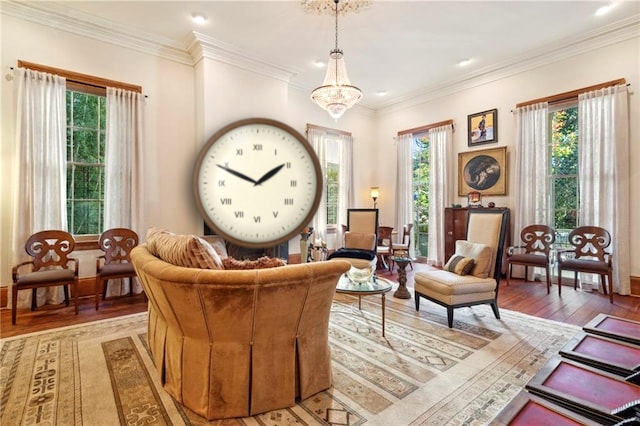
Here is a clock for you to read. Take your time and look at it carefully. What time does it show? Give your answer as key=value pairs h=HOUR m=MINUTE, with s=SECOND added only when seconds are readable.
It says h=1 m=49
